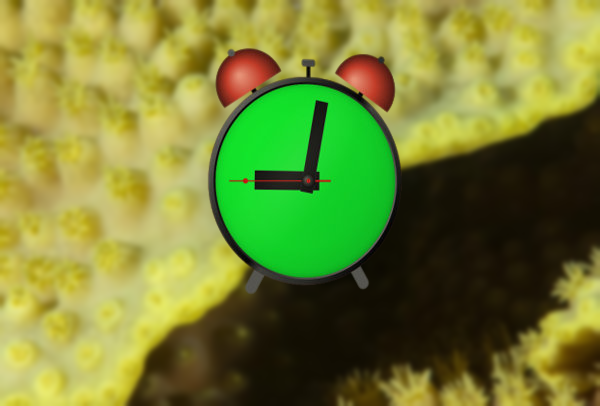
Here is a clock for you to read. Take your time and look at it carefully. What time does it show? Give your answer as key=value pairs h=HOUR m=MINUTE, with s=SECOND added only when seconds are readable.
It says h=9 m=1 s=45
